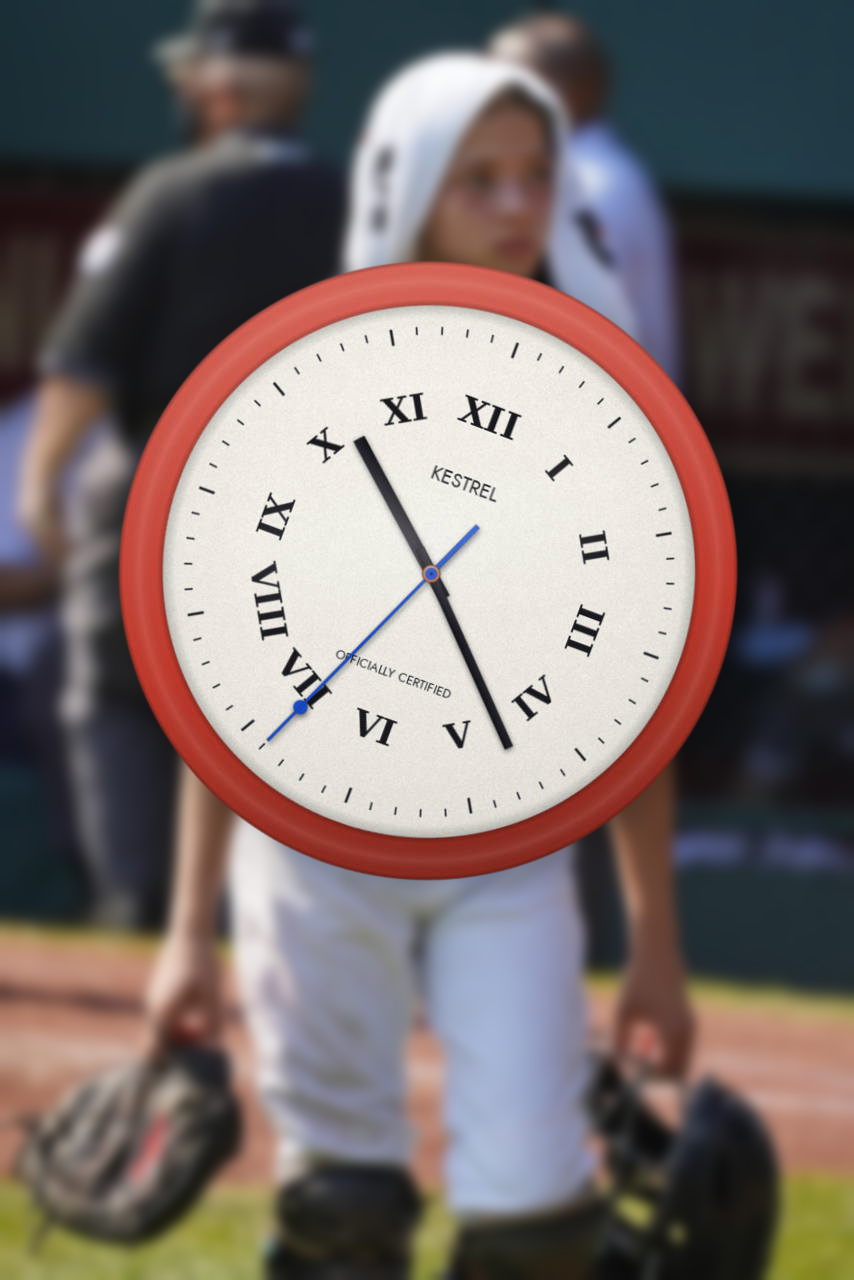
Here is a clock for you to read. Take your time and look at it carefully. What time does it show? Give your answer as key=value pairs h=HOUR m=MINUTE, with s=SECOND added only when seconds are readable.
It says h=10 m=22 s=34
